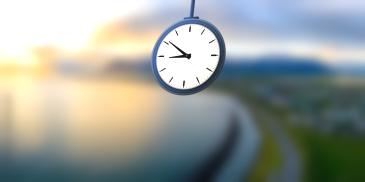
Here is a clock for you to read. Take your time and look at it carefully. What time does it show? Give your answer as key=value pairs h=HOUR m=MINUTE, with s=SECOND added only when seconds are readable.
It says h=8 m=51
